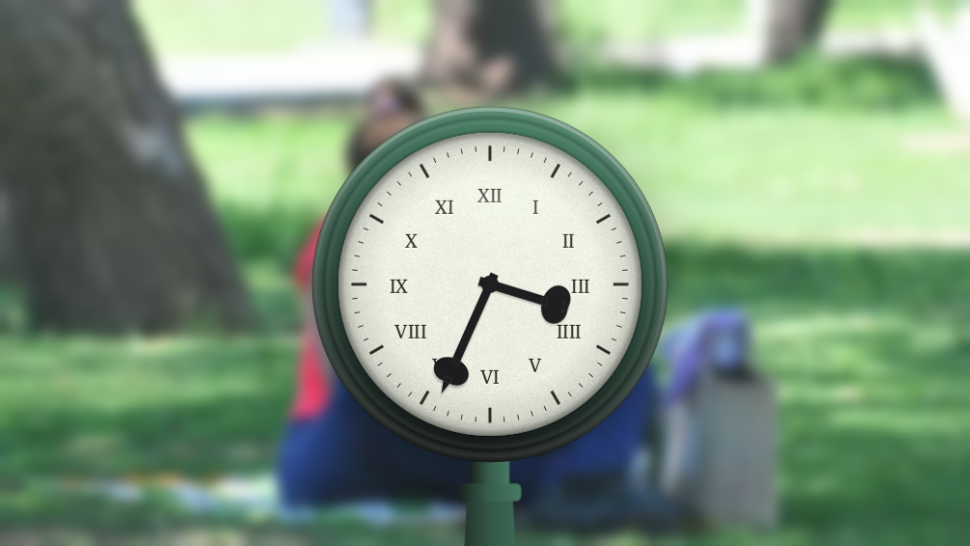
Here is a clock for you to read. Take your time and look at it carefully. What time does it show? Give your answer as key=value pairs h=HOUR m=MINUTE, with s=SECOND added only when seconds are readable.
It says h=3 m=34
